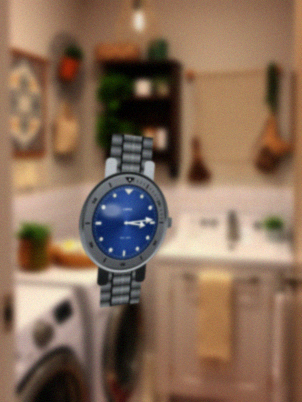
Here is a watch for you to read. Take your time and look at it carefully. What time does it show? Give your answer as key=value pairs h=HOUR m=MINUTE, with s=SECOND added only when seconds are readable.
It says h=3 m=14
